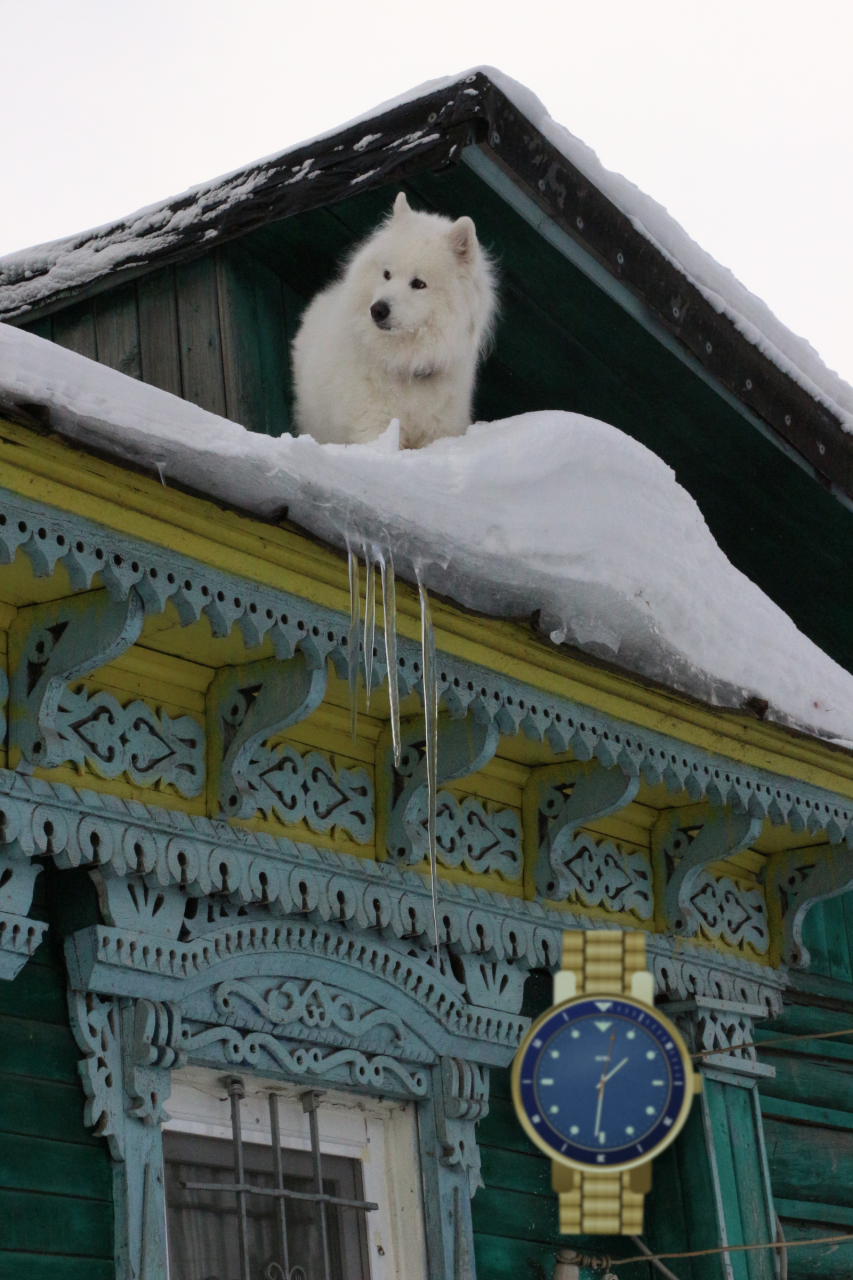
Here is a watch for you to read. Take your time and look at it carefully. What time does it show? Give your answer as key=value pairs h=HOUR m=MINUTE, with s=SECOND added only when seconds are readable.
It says h=1 m=31 s=2
